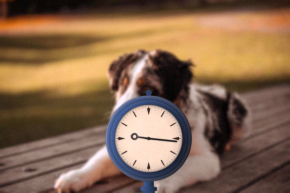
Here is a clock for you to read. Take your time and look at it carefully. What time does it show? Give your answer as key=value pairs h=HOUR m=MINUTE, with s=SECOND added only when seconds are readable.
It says h=9 m=16
